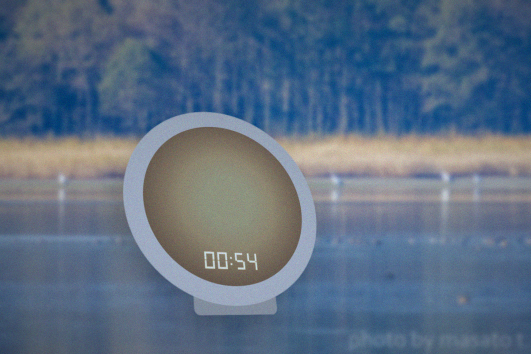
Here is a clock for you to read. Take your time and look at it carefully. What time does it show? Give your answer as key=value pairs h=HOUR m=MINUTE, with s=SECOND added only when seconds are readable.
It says h=0 m=54
